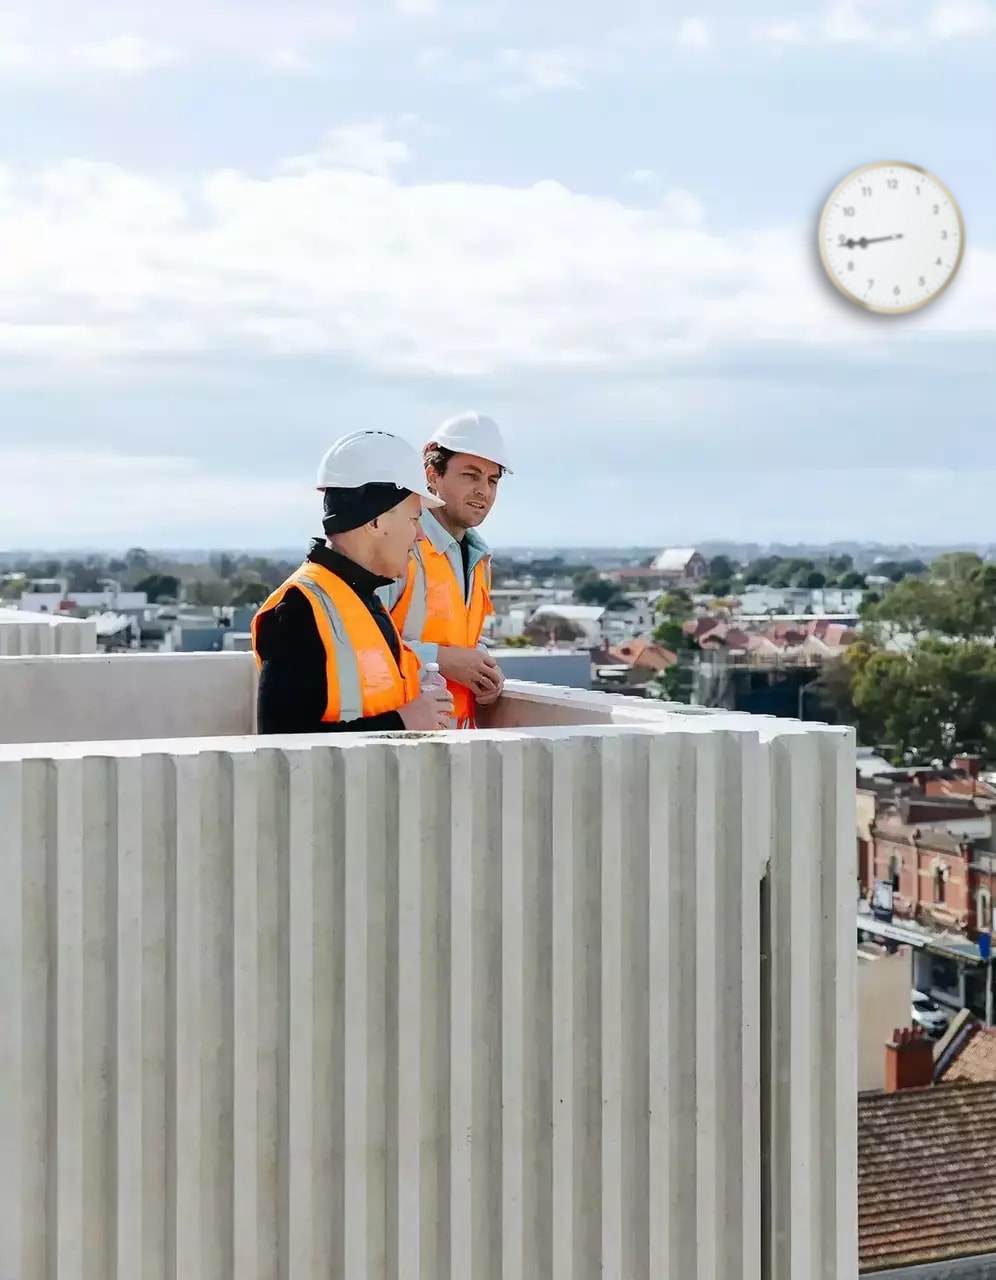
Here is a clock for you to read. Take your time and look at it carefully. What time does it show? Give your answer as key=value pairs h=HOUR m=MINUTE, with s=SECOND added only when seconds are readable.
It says h=8 m=44
